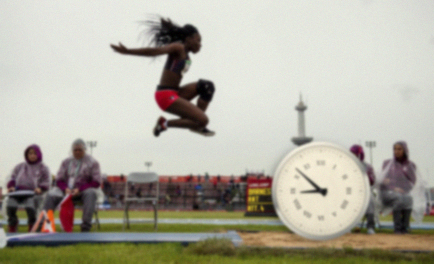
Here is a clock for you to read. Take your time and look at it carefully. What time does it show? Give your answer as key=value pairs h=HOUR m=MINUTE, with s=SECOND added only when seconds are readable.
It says h=8 m=52
